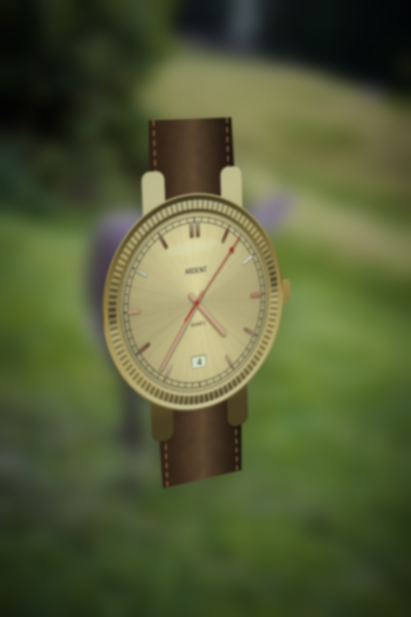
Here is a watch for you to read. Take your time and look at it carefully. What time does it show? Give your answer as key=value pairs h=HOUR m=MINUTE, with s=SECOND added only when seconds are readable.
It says h=4 m=36 s=7
